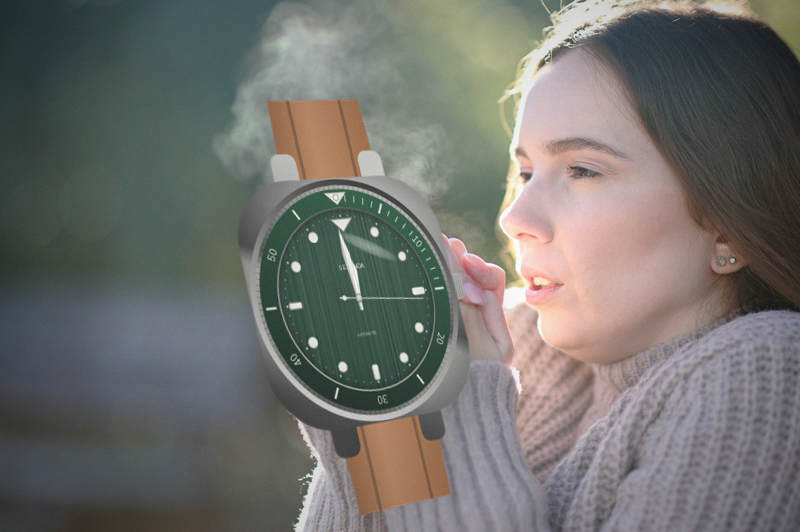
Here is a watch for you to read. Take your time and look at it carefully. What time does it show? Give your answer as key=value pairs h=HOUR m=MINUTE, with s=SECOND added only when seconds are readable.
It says h=11 m=59 s=16
